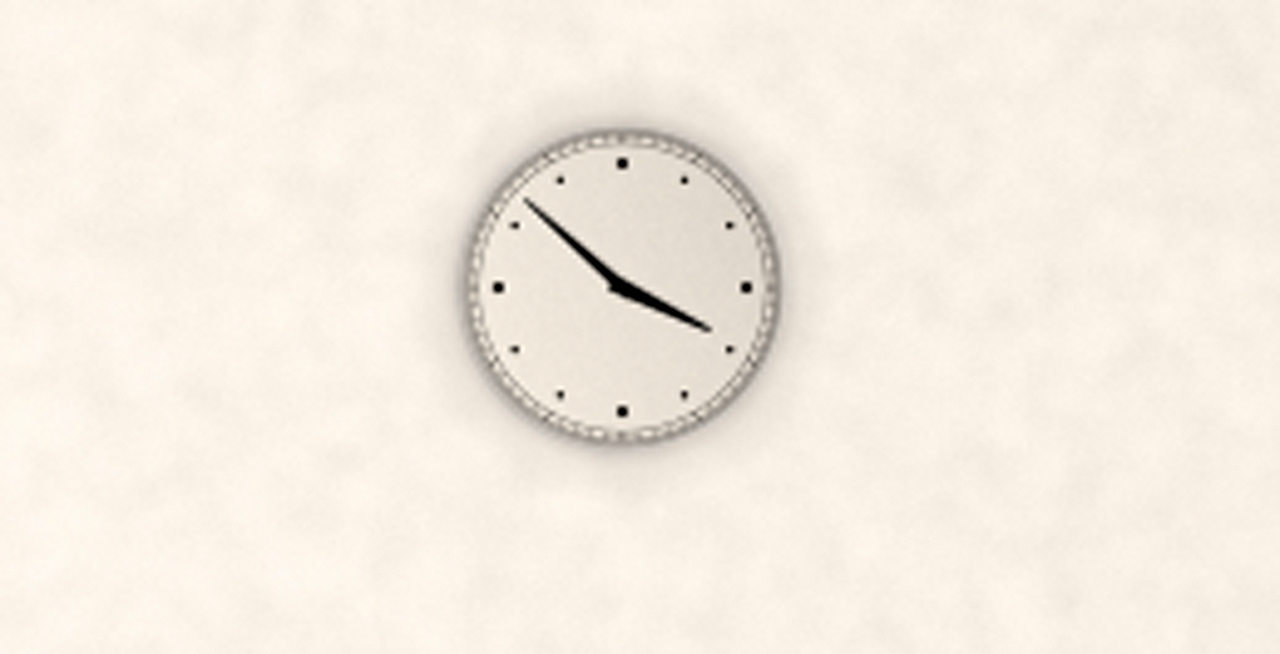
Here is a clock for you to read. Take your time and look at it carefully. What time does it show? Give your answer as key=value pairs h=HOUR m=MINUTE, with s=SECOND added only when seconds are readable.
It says h=3 m=52
